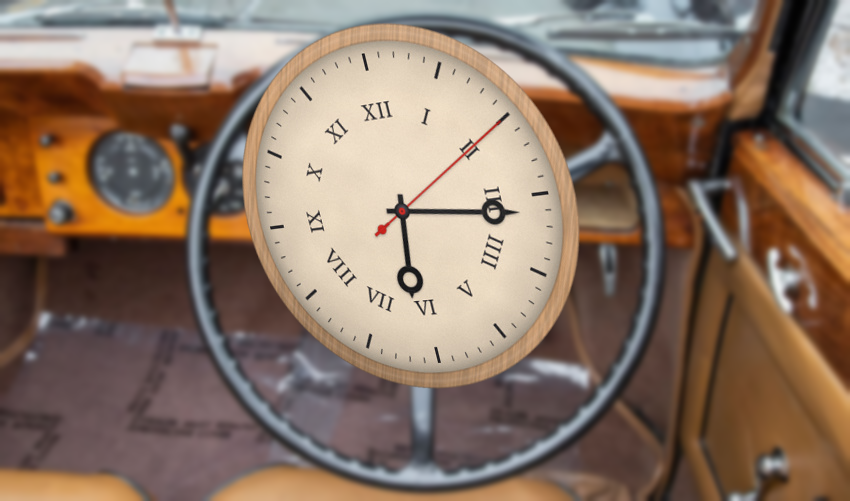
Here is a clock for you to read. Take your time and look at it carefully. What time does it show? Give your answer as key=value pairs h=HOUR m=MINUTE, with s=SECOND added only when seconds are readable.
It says h=6 m=16 s=10
